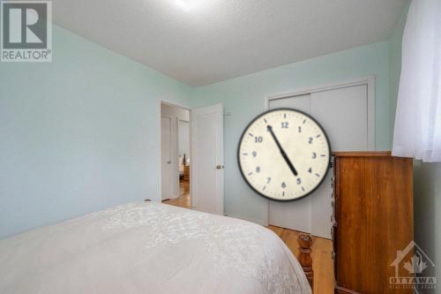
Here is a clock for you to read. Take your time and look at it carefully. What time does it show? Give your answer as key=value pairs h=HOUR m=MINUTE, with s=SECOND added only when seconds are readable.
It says h=4 m=55
